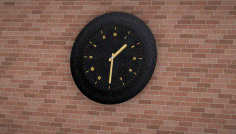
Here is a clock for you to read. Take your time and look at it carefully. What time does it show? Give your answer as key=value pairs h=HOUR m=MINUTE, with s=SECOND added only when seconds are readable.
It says h=1 m=30
